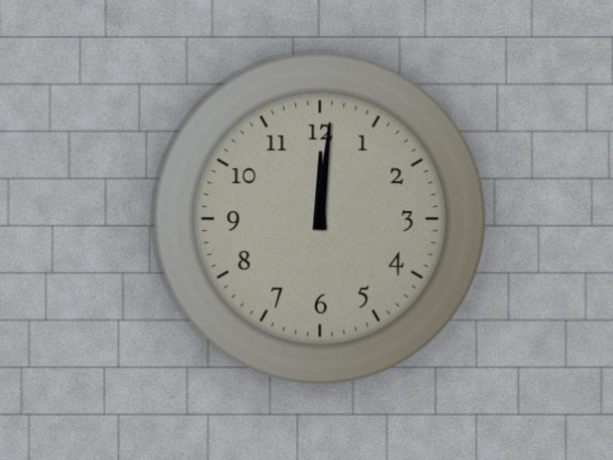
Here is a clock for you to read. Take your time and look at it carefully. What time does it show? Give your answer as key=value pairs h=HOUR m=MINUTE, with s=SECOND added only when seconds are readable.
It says h=12 m=1
